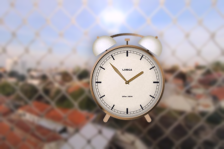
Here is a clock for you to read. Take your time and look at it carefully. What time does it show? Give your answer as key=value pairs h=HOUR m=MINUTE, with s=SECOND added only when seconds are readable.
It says h=1 m=53
